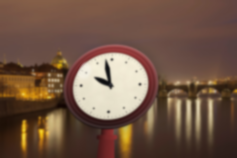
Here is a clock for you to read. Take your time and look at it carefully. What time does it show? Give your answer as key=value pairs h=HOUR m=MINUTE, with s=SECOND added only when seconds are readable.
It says h=9 m=58
